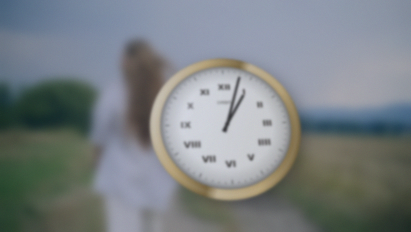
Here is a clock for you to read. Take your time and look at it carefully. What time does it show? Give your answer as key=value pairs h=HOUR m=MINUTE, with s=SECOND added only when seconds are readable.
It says h=1 m=3
